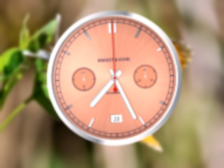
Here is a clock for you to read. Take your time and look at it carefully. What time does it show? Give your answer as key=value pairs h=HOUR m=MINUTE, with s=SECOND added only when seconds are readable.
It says h=7 m=26
